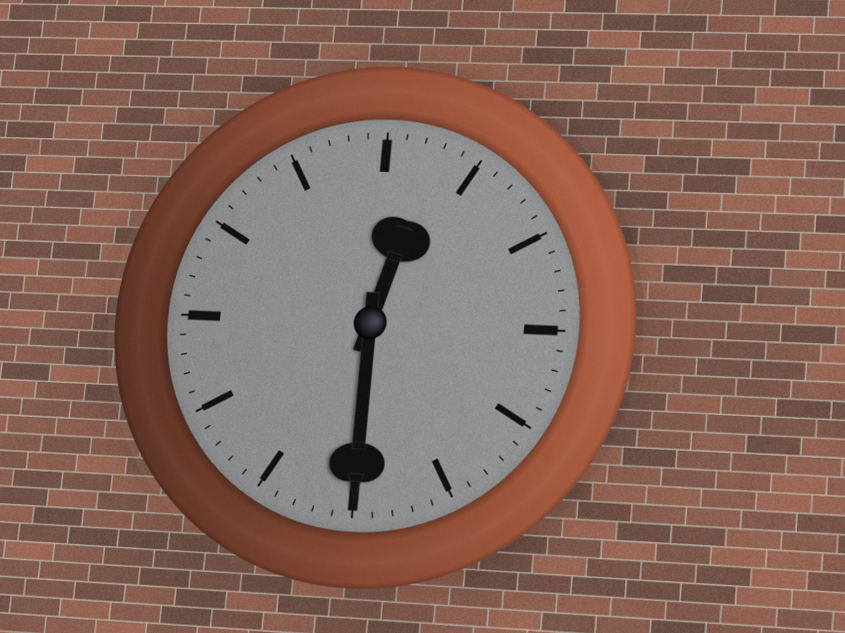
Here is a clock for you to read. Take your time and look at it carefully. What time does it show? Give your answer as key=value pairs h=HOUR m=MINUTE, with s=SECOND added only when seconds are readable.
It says h=12 m=30
